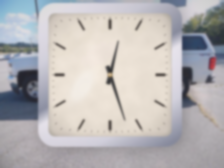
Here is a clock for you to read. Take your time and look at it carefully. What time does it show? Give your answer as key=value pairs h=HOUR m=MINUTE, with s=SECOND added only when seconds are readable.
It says h=12 m=27
